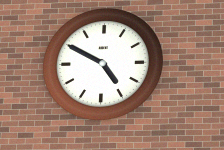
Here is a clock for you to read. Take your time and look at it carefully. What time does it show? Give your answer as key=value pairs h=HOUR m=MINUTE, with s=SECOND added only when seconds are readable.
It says h=4 m=50
